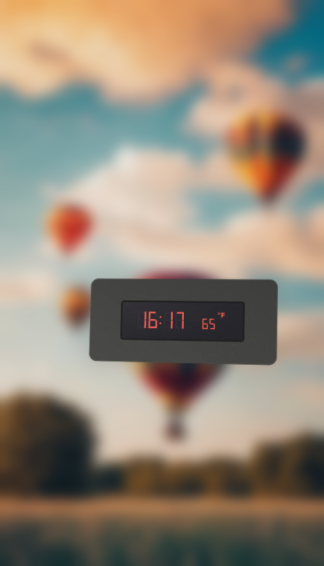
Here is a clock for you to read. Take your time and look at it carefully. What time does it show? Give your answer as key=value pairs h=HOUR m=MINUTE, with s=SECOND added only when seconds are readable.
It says h=16 m=17
